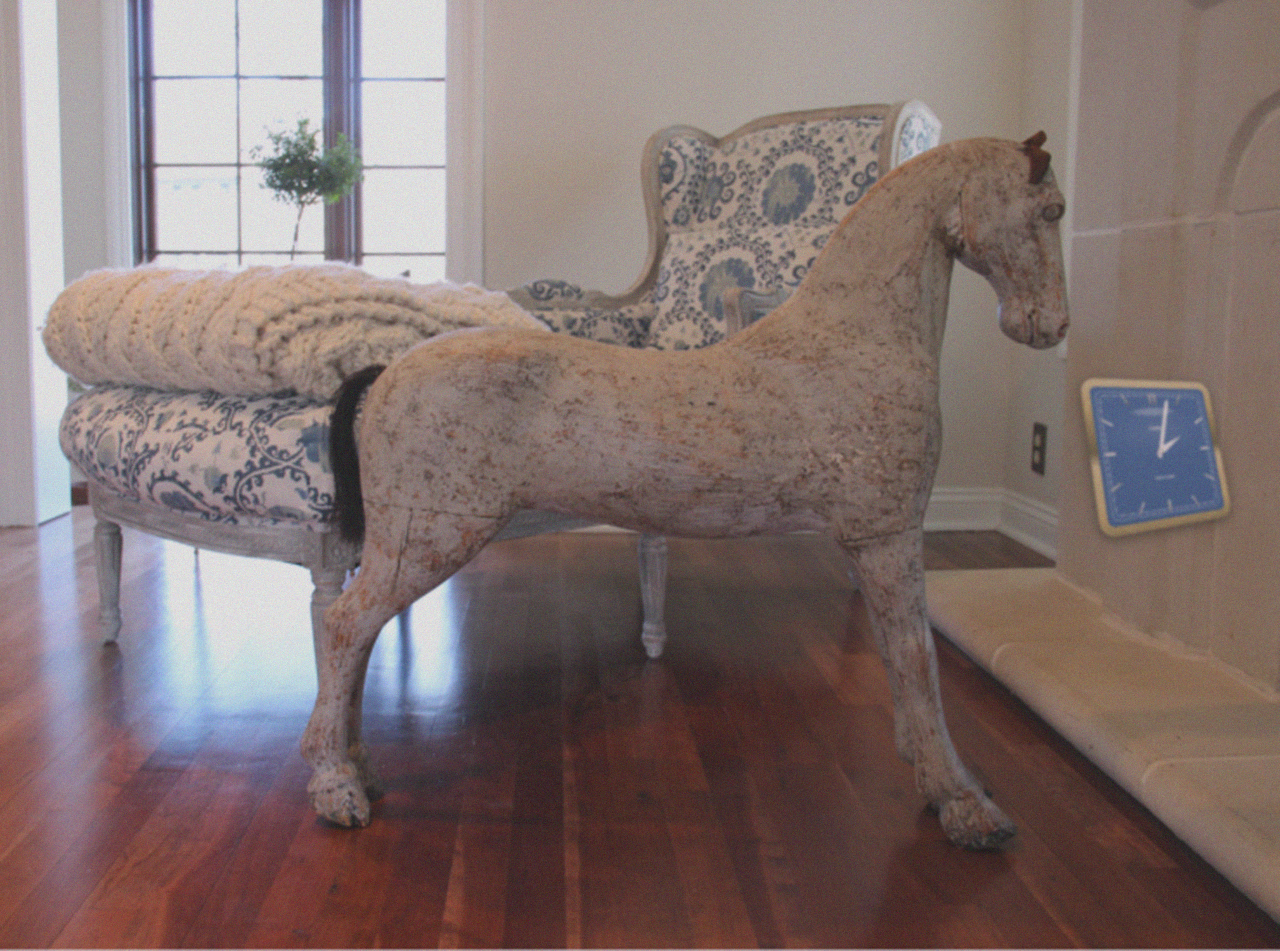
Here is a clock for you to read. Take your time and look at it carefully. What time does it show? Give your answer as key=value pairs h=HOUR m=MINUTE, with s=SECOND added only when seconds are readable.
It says h=2 m=3
